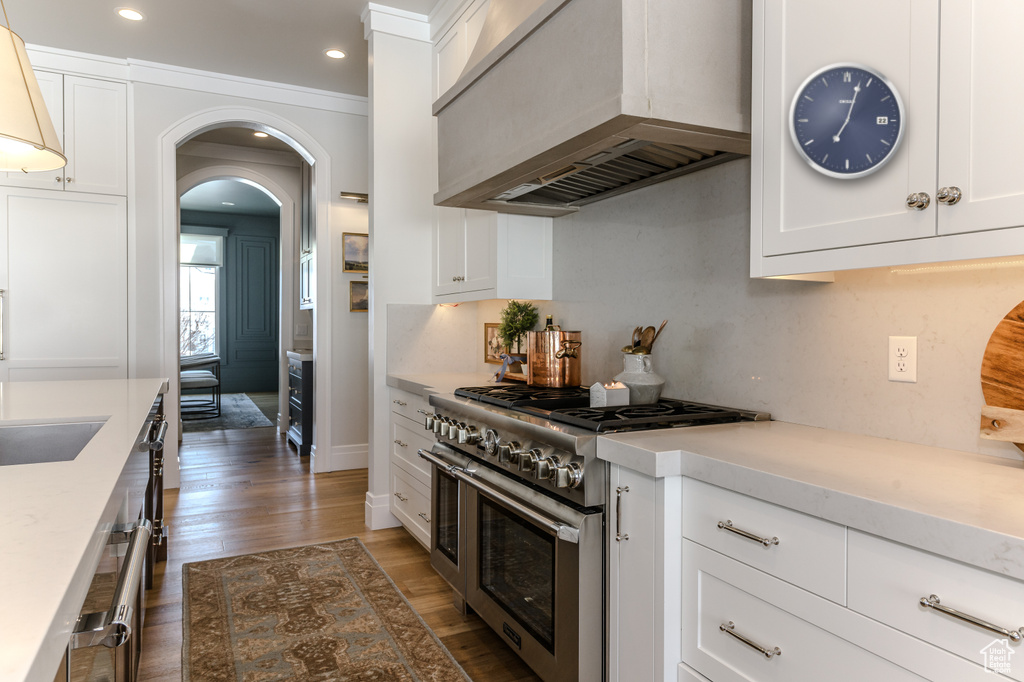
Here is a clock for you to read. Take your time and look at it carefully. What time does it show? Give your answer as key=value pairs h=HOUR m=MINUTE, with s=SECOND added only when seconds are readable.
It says h=7 m=3
